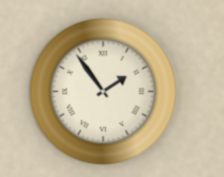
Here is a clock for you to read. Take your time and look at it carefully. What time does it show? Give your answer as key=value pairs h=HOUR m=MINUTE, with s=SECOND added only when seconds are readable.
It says h=1 m=54
